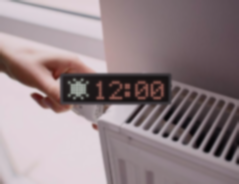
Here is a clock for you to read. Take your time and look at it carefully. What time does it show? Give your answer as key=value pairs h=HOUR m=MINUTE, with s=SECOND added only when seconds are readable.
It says h=12 m=0
